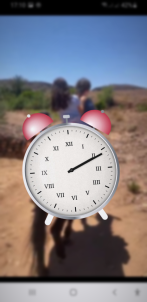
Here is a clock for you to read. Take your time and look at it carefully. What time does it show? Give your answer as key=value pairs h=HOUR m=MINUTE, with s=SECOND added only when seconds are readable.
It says h=2 m=11
